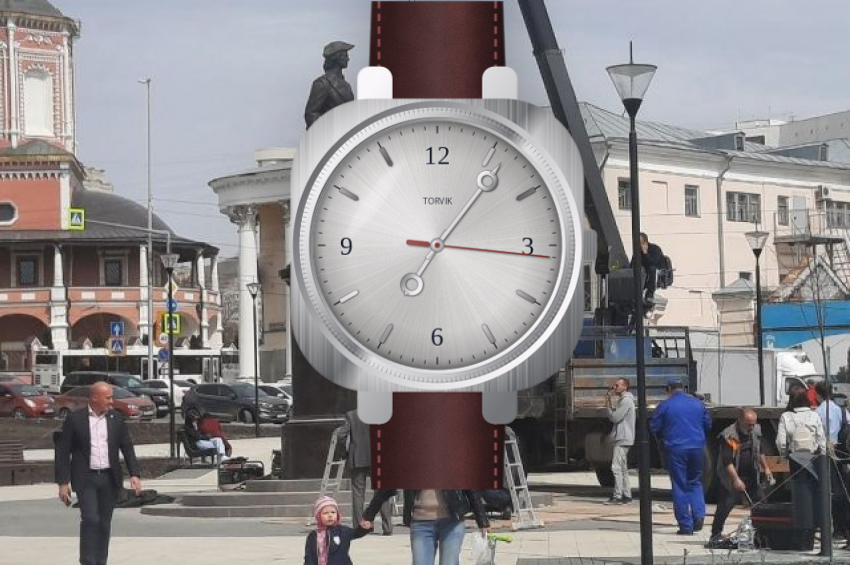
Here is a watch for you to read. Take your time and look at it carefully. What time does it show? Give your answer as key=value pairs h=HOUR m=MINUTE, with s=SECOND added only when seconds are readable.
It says h=7 m=6 s=16
